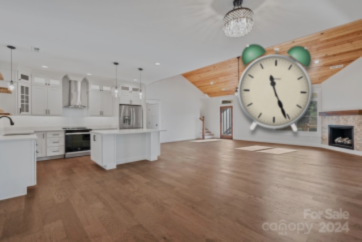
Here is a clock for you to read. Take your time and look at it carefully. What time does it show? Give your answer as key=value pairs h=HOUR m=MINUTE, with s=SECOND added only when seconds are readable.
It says h=11 m=26
